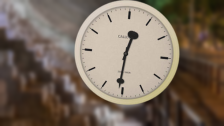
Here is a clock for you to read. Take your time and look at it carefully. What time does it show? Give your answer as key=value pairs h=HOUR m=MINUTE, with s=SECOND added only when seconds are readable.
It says h=12 m=31
